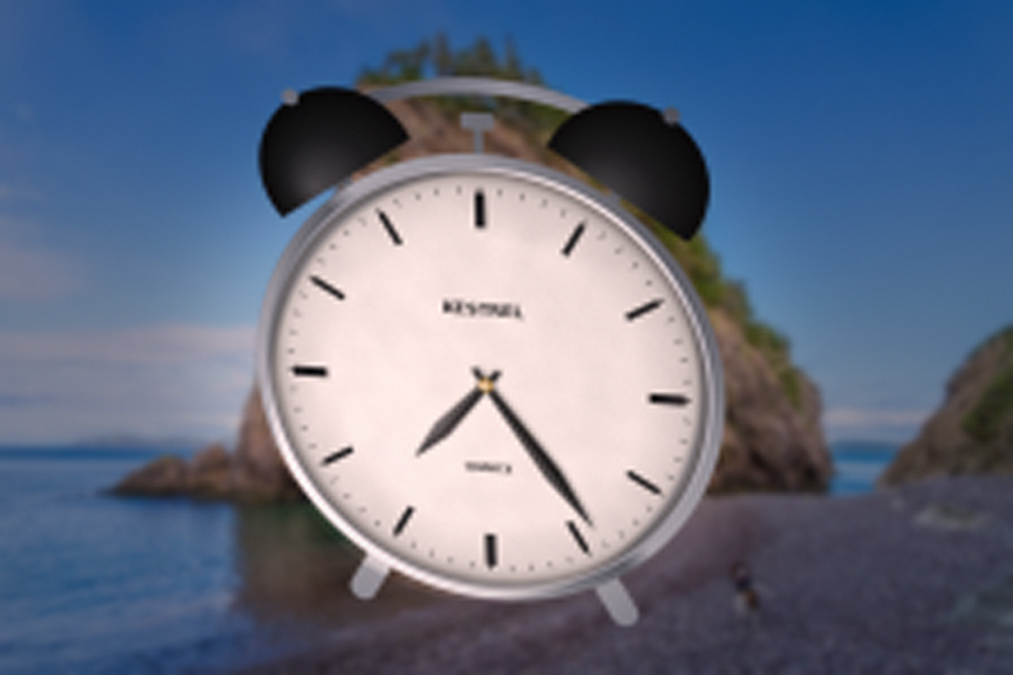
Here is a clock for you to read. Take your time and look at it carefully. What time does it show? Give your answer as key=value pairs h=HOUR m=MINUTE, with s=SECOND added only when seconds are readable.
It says h=7 m=24
